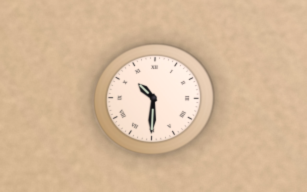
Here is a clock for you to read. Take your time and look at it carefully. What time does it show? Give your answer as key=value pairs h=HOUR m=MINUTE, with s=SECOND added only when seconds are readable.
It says h=10 m=30
